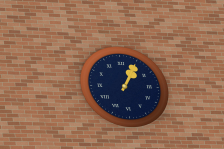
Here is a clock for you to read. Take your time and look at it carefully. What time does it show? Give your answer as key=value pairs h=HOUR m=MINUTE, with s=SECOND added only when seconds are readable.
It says h=1 m=5
